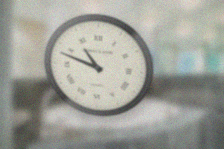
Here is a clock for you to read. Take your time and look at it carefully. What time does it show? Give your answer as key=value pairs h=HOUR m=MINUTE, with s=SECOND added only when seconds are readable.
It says h=10 m=48
